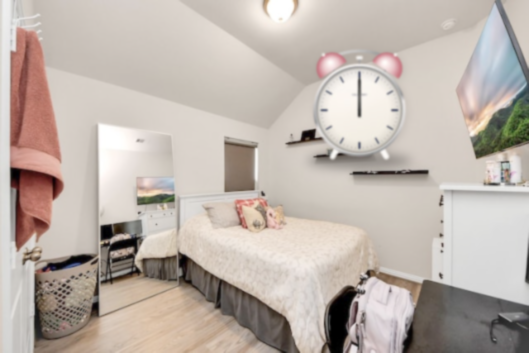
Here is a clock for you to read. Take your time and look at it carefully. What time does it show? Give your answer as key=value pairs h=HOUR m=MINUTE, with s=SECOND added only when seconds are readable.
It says h=12 m=0
